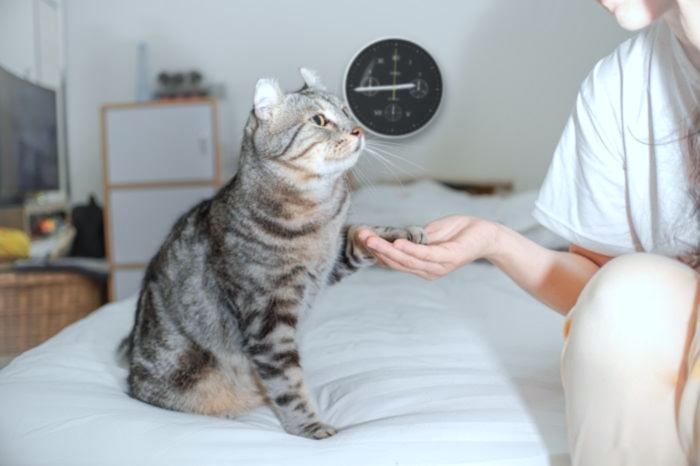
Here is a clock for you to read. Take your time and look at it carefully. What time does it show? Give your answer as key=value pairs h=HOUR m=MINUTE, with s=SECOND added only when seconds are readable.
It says h=2 m=44
